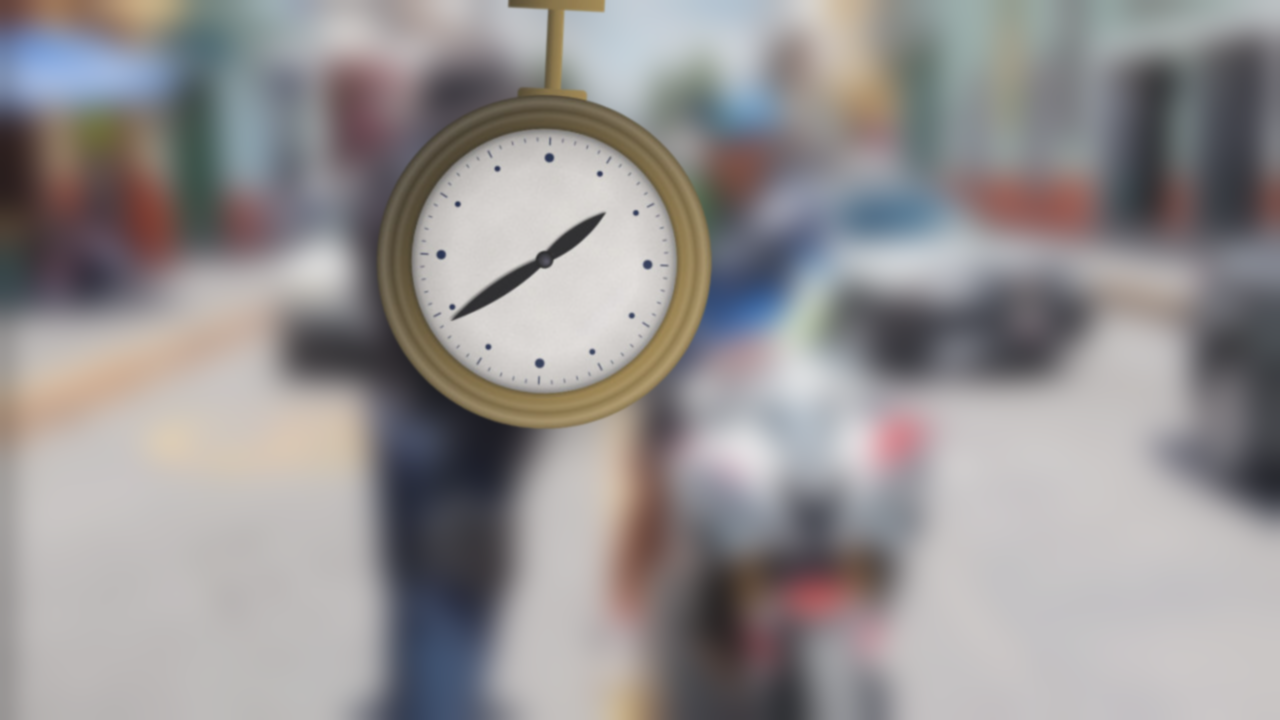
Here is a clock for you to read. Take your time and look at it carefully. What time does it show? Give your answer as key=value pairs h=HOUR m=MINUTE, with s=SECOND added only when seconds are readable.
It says h=1 m=39
